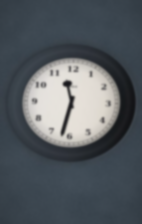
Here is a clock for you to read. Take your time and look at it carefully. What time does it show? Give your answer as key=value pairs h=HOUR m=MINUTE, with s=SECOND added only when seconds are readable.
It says h=11 m=32
